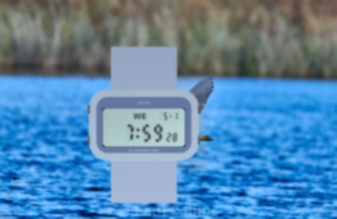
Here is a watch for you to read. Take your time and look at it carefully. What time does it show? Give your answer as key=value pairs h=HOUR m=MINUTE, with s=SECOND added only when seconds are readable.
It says h=7 m=59
